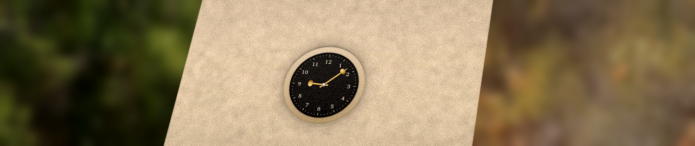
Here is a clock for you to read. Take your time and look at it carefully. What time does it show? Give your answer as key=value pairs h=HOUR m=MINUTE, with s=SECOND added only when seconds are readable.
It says h=9 m=8
